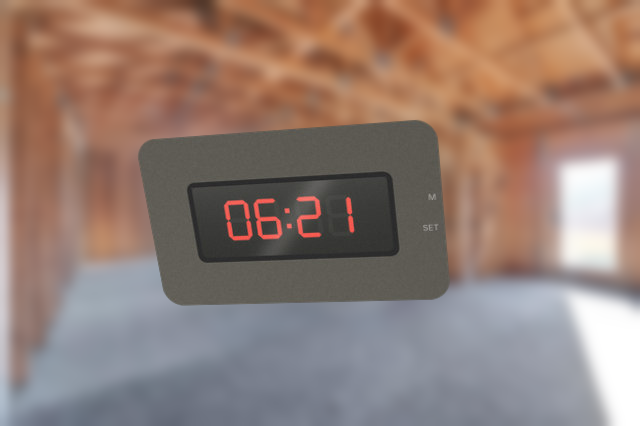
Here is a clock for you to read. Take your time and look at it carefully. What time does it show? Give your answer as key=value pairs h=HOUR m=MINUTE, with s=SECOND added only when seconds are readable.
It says h=6 m=21
